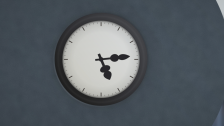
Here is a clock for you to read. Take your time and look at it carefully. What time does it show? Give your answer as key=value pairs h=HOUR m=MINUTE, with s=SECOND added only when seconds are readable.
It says h=5 m=14
